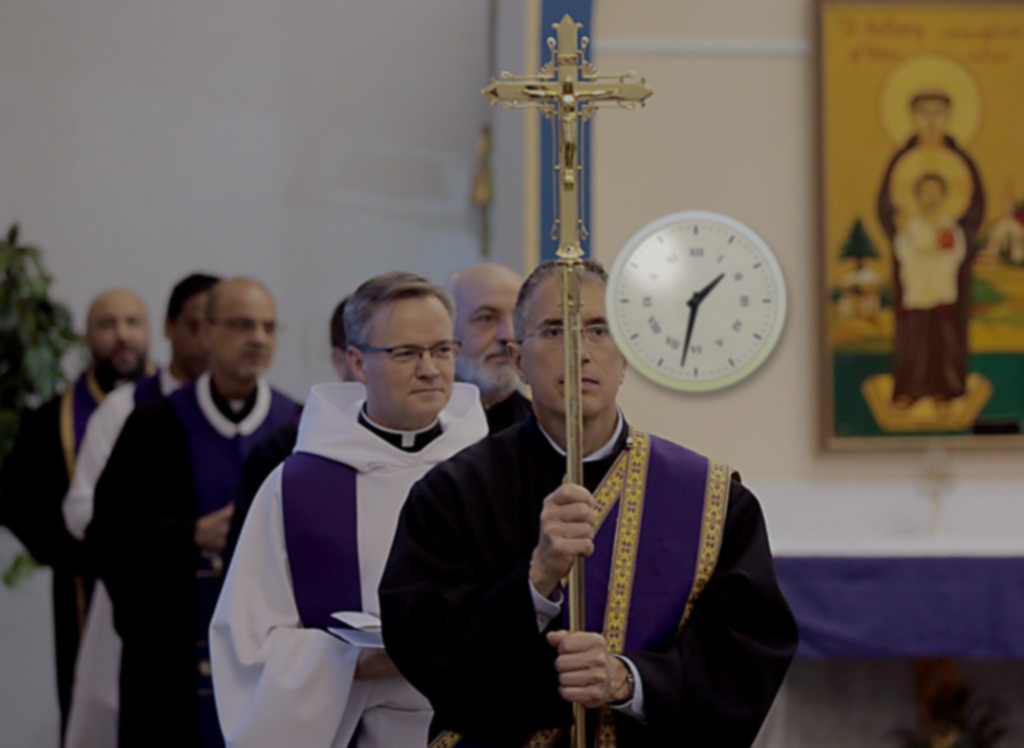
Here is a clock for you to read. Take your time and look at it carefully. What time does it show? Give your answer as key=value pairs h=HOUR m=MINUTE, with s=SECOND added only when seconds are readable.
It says h=1 m=32
